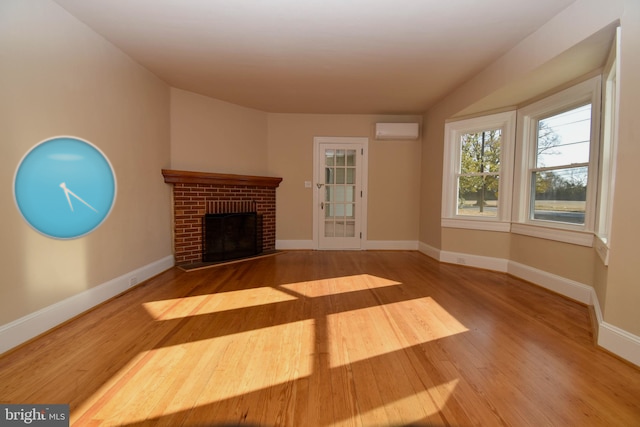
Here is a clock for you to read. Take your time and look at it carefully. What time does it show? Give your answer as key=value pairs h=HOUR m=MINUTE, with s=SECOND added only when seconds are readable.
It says h=5 m=21
